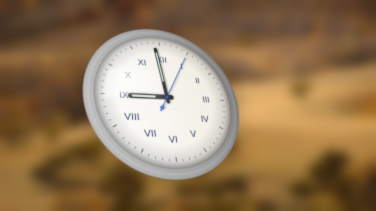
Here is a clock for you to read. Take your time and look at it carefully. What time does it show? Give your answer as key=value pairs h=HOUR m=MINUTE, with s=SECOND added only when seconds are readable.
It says h=8 m=59 s=5
